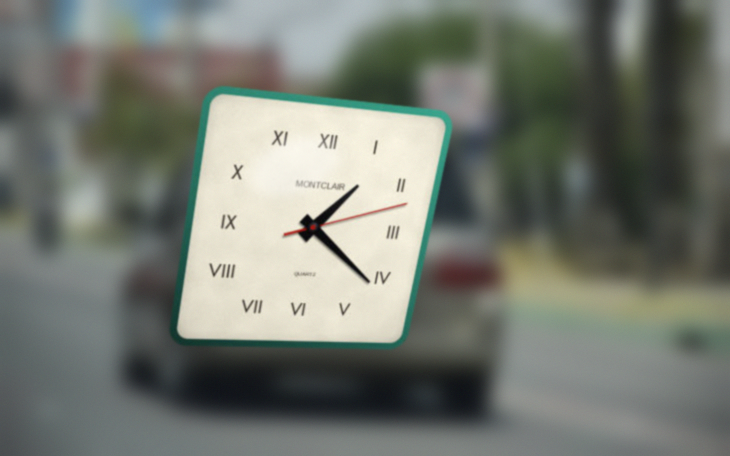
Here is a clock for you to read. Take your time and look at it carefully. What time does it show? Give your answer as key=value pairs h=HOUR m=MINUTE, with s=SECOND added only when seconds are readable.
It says h=1 m=21 s=12
